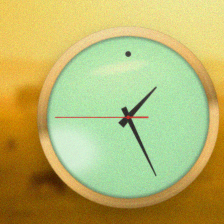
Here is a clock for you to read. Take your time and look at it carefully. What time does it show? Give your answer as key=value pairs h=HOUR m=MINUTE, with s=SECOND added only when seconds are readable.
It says h=1 m=25 s=45
